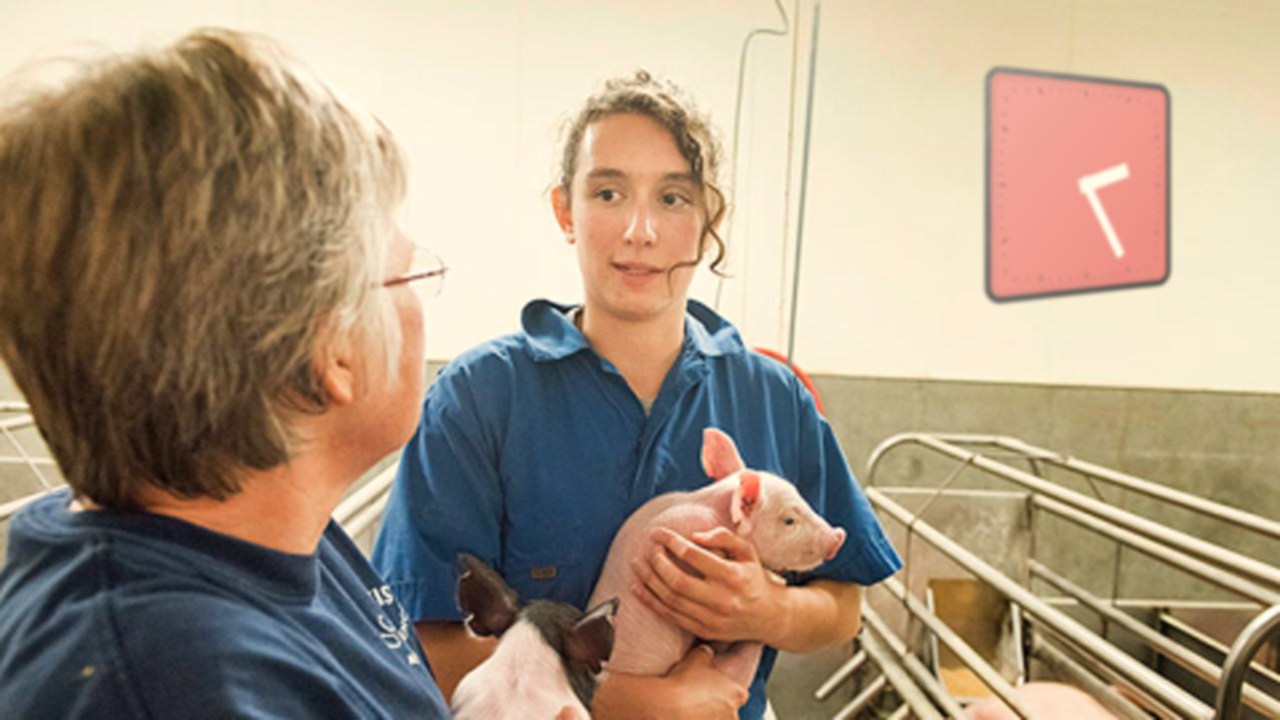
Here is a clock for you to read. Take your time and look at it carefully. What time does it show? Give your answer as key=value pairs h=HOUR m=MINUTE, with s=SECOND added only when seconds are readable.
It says h=2 m=25
